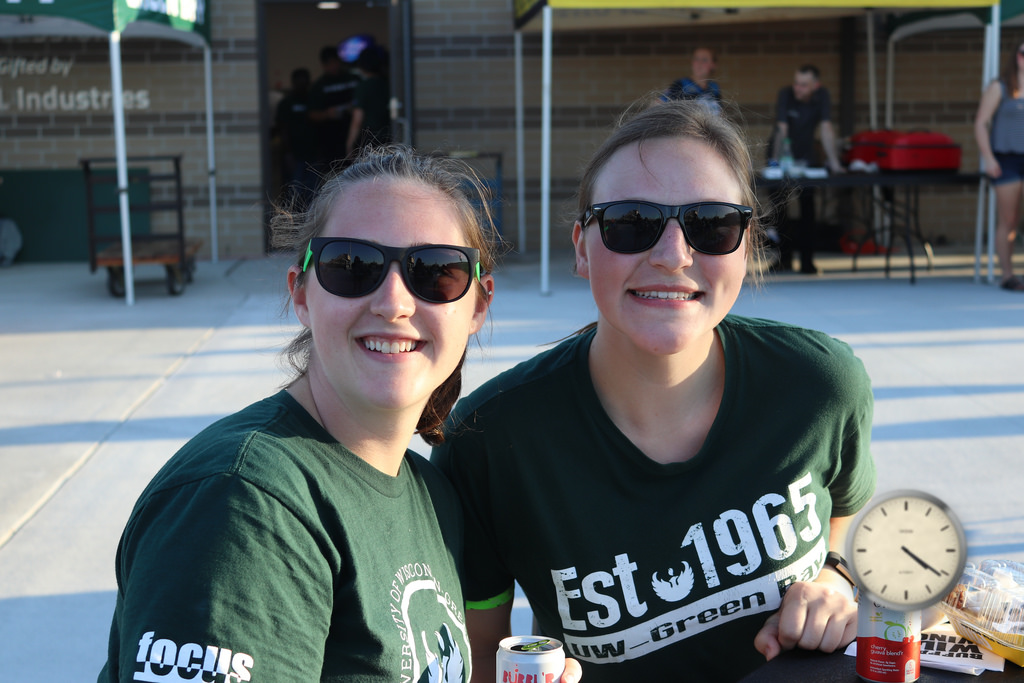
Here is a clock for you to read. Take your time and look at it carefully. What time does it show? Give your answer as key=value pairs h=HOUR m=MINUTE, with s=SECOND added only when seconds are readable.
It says h=4 m=21
